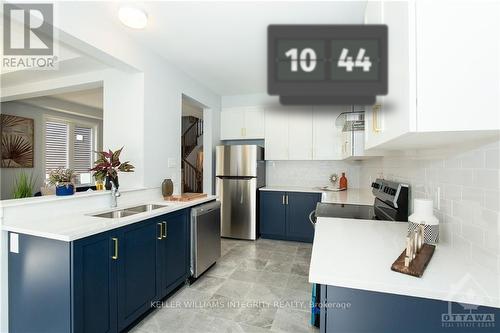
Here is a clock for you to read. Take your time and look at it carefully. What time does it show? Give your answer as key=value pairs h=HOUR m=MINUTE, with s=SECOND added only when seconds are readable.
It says h=10 m=44
